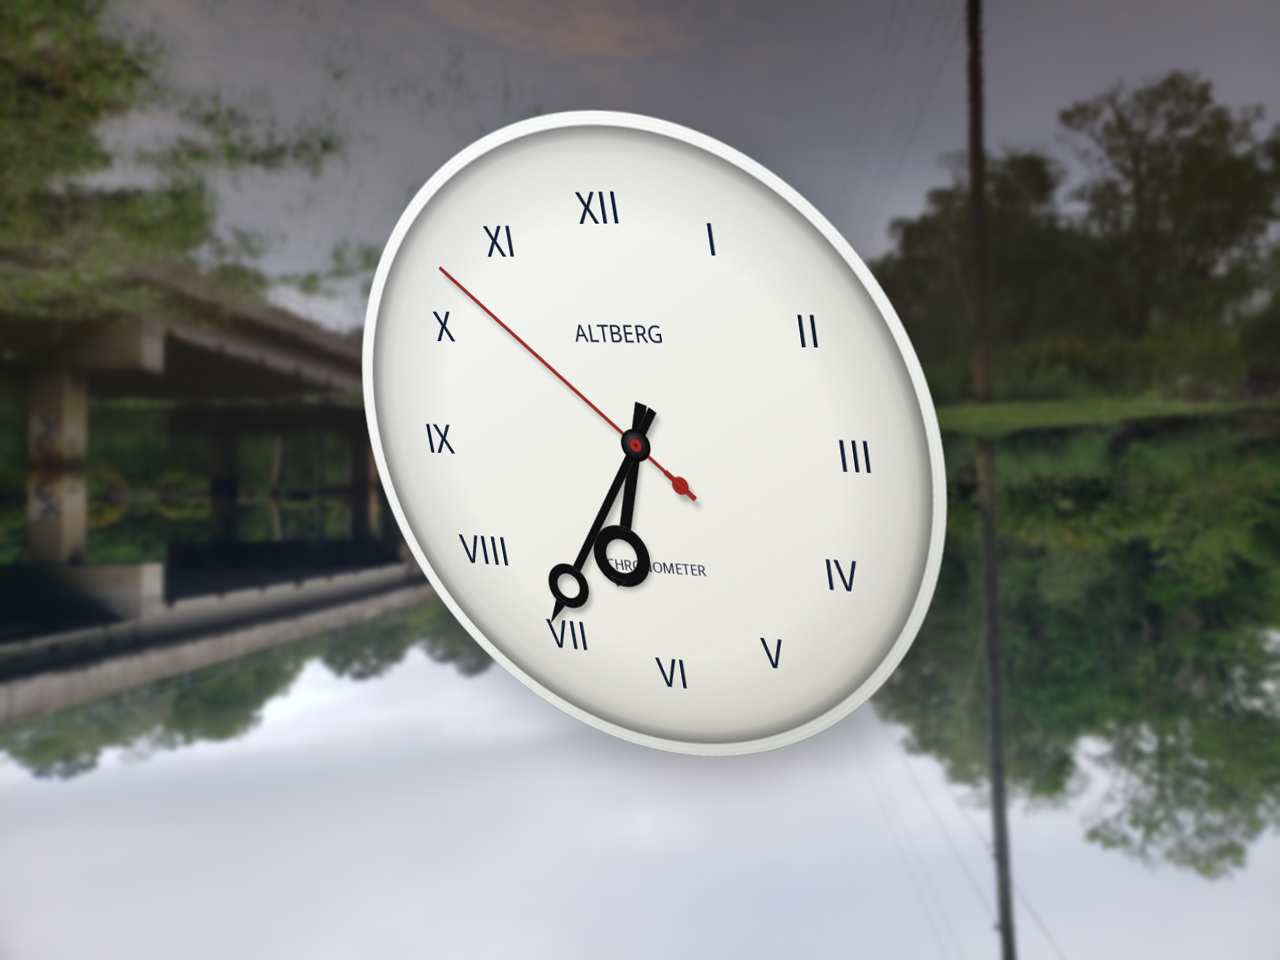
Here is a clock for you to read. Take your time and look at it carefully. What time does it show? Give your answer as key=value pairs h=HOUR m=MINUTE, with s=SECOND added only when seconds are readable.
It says h=6 m=35 s=52
